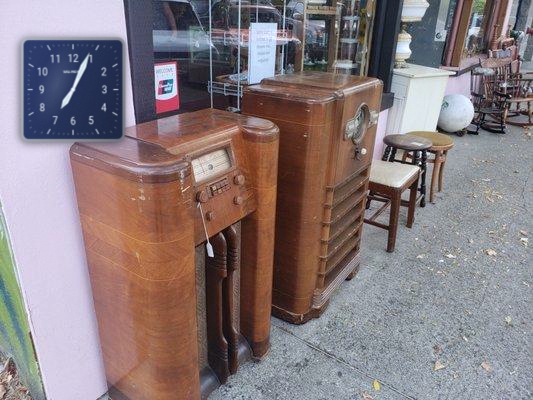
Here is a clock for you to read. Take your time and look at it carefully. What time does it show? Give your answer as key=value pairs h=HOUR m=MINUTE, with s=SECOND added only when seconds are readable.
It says h=7 m=4
